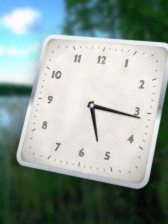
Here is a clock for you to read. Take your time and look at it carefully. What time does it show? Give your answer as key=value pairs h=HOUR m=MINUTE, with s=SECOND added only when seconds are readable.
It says h=5 m=16
